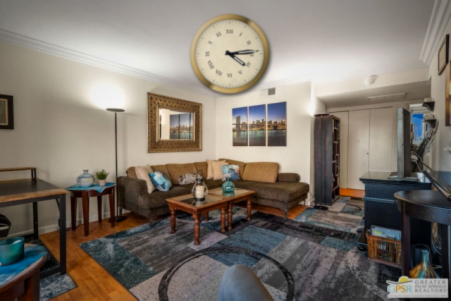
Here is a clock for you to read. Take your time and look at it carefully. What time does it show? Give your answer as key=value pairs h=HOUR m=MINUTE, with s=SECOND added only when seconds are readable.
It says h=4 m=14
